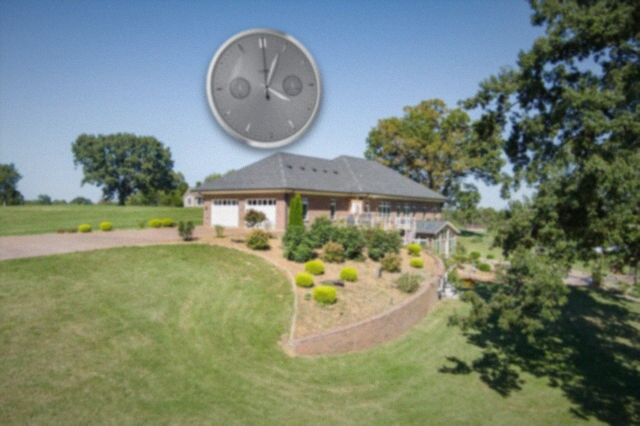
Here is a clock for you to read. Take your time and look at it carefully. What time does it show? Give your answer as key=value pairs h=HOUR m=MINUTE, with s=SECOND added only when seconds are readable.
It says h=4 m=4
